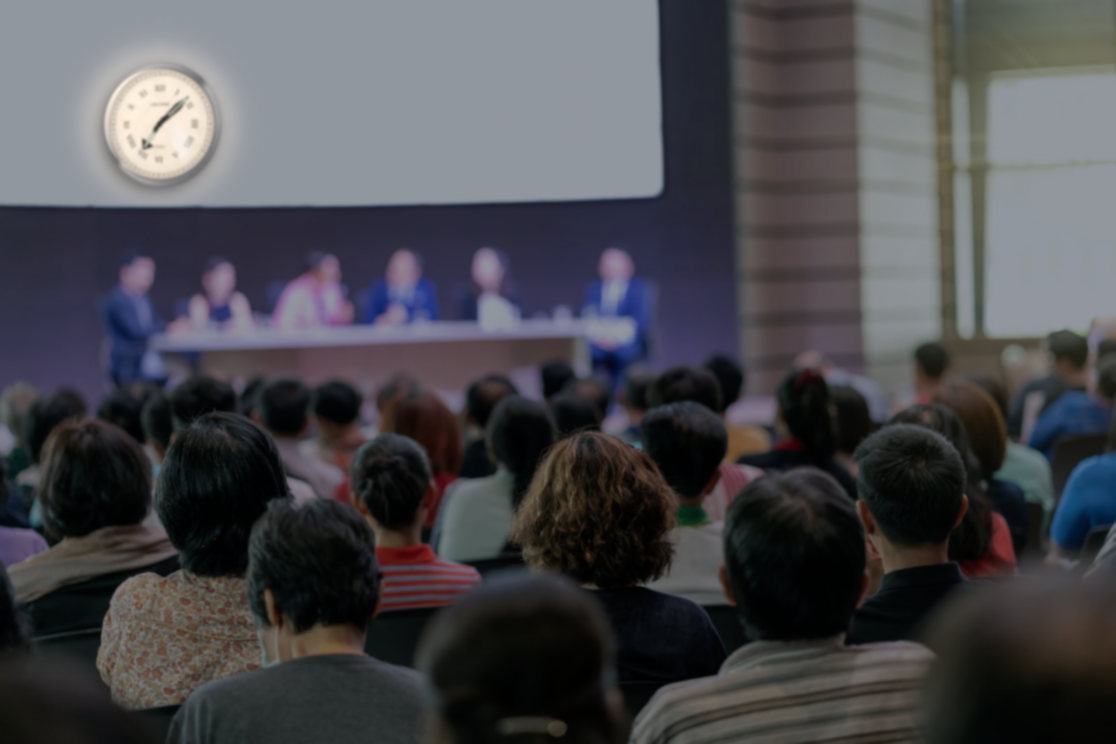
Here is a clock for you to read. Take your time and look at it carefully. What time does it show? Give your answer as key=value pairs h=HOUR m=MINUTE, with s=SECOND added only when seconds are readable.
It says h=7 m=8
